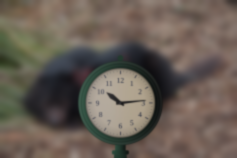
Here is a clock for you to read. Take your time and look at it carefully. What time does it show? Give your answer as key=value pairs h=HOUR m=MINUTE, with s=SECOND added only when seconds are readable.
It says h=10 m=14
